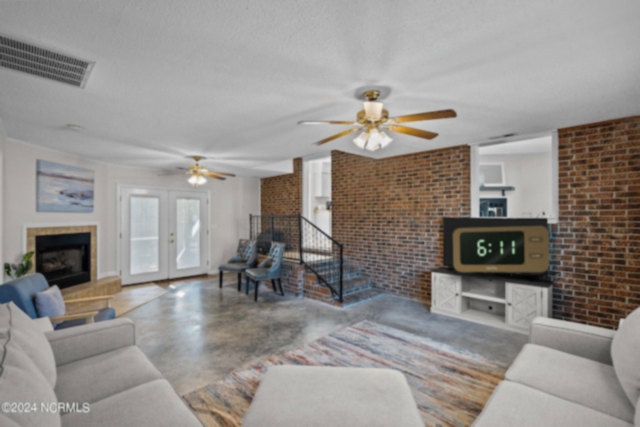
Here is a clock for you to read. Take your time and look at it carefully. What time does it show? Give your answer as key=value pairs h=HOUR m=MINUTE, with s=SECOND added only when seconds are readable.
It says h=6 m=11
